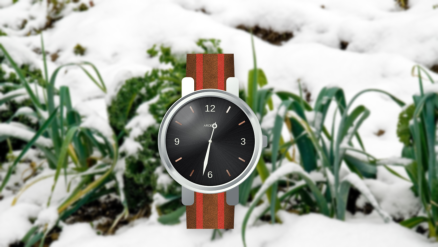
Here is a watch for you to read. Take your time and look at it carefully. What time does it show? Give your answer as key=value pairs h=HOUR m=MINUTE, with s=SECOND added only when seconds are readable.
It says h=12 m=32
